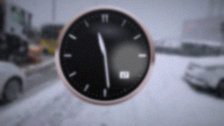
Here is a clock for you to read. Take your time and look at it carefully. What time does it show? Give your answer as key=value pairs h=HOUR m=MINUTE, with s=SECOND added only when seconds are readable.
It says h=11 m=29
